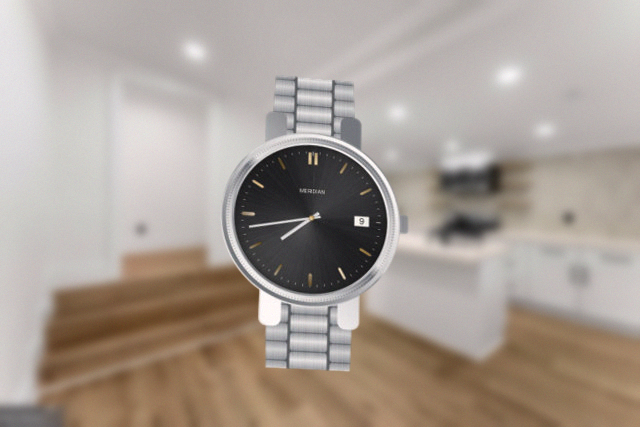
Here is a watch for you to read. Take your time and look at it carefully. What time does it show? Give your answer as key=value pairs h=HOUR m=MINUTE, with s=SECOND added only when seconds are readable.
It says h=7 m=43
